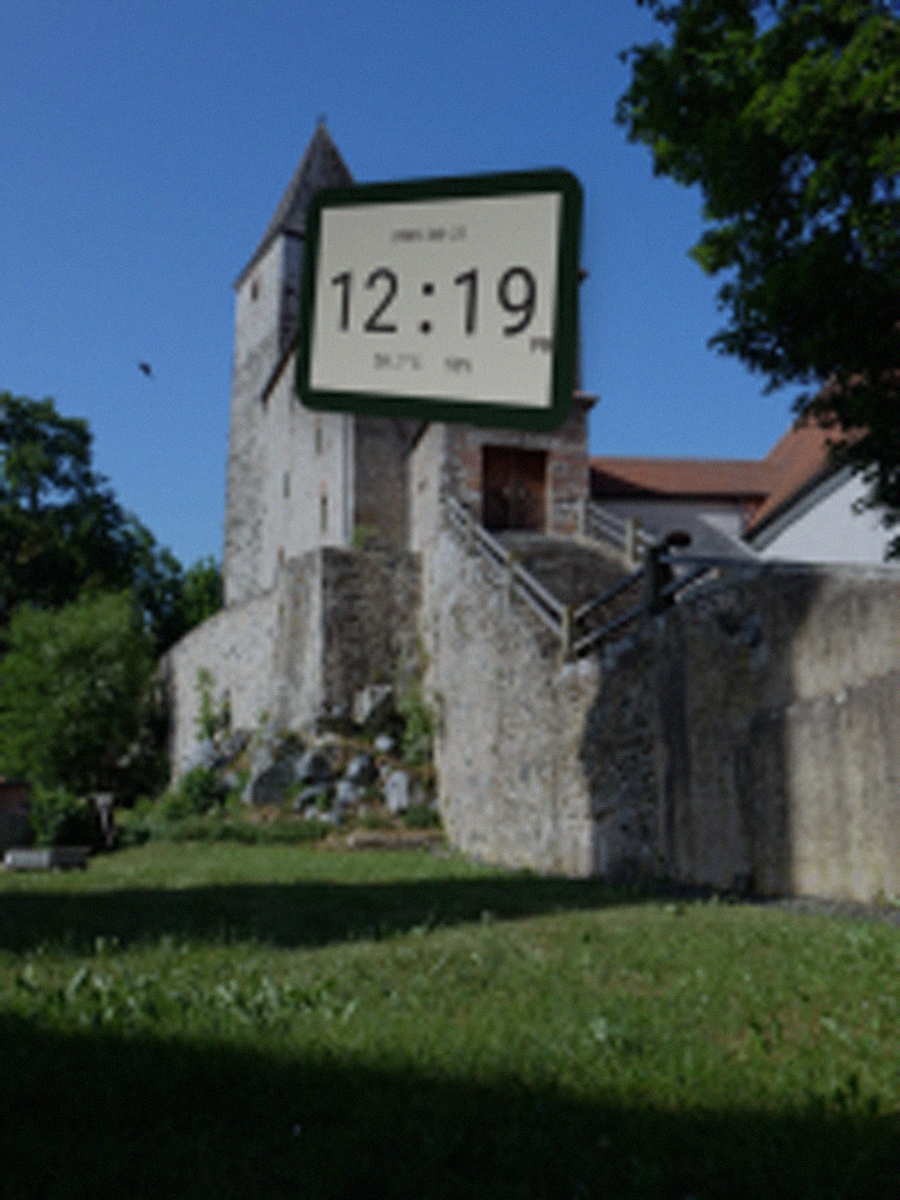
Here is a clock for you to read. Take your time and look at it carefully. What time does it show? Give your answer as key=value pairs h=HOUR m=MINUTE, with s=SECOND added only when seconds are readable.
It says h=12 m=19
